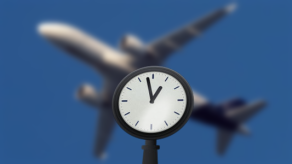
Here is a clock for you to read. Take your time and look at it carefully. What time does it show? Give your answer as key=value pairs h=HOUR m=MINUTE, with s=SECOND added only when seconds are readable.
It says h=12 m=58
